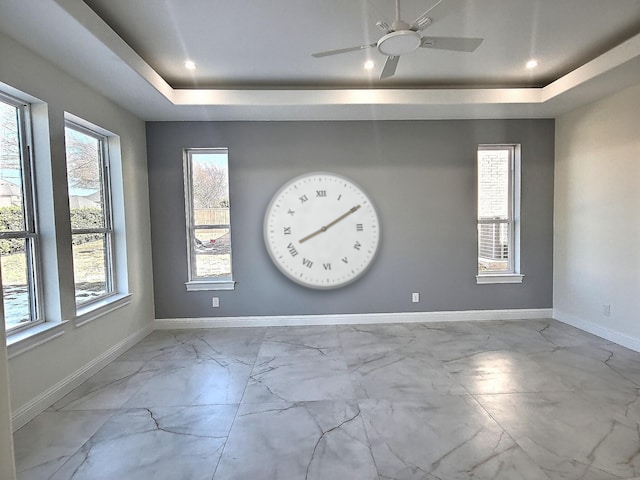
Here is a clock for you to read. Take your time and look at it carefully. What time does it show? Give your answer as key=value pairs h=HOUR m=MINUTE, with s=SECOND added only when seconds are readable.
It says h=8 m=10
